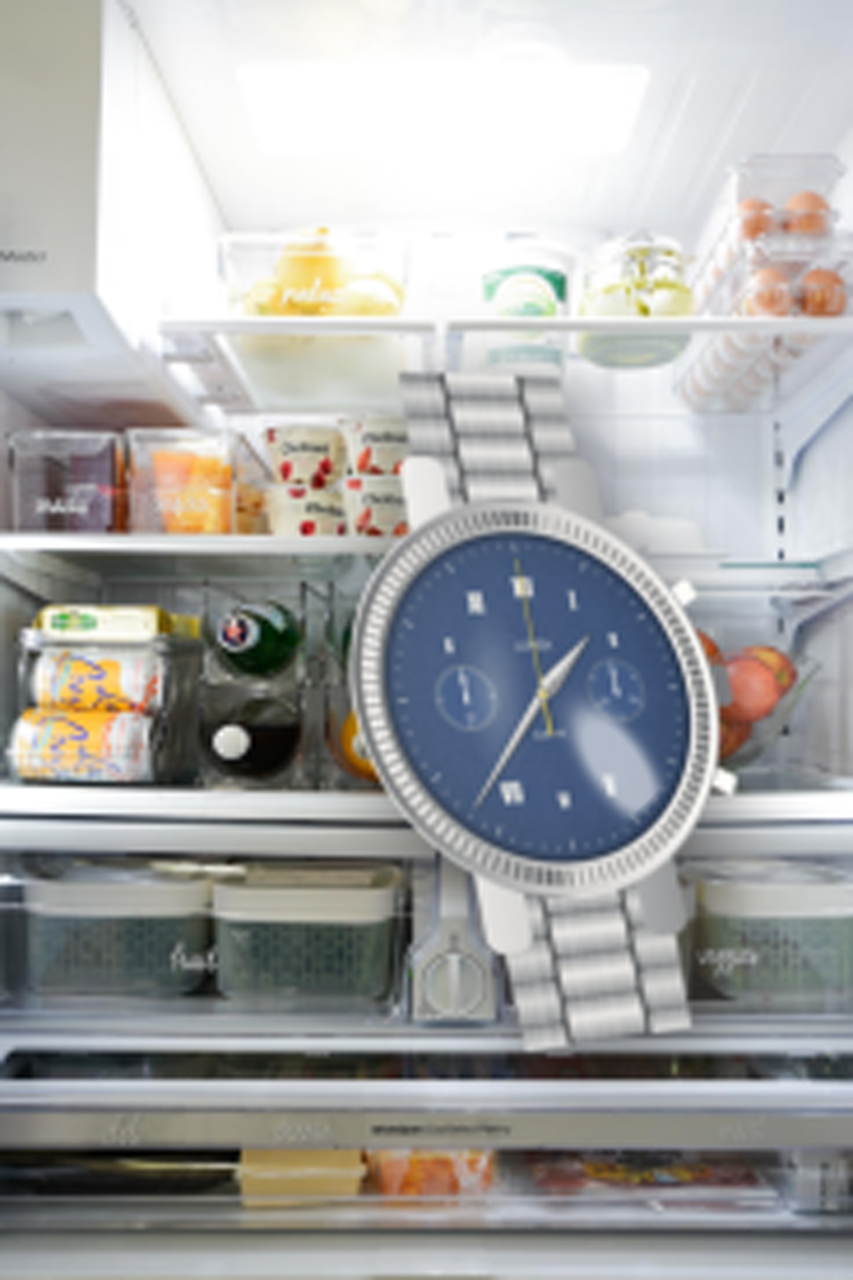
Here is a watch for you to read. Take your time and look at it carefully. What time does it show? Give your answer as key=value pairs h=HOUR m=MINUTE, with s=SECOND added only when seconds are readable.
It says h=1 m=37
